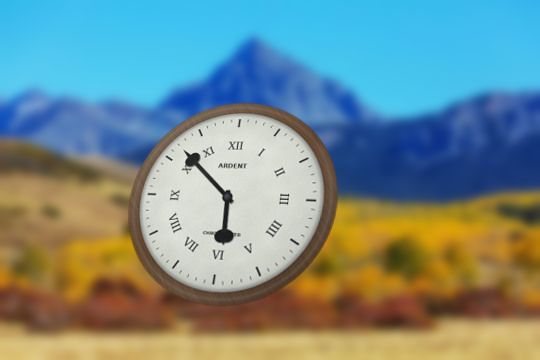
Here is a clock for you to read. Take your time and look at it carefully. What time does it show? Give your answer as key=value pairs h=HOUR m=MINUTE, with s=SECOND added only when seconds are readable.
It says h=5 m=52
